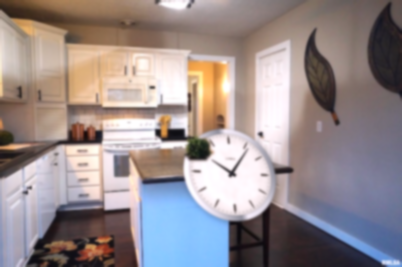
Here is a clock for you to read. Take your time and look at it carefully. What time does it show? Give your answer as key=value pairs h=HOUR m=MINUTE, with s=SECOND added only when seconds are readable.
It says h=10 m=6
